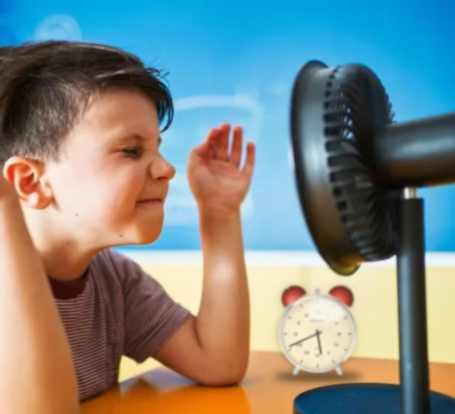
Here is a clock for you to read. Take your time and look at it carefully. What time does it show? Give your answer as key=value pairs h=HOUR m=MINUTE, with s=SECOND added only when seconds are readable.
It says h=5 m=41
